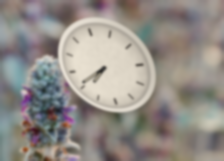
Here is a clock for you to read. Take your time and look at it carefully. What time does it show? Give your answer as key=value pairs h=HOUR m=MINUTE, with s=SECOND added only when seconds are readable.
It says h=7 m=41
